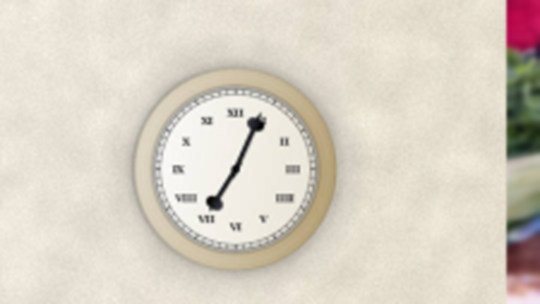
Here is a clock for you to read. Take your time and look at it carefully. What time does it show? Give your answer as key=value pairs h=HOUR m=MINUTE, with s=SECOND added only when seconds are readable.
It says h=7 m=4
